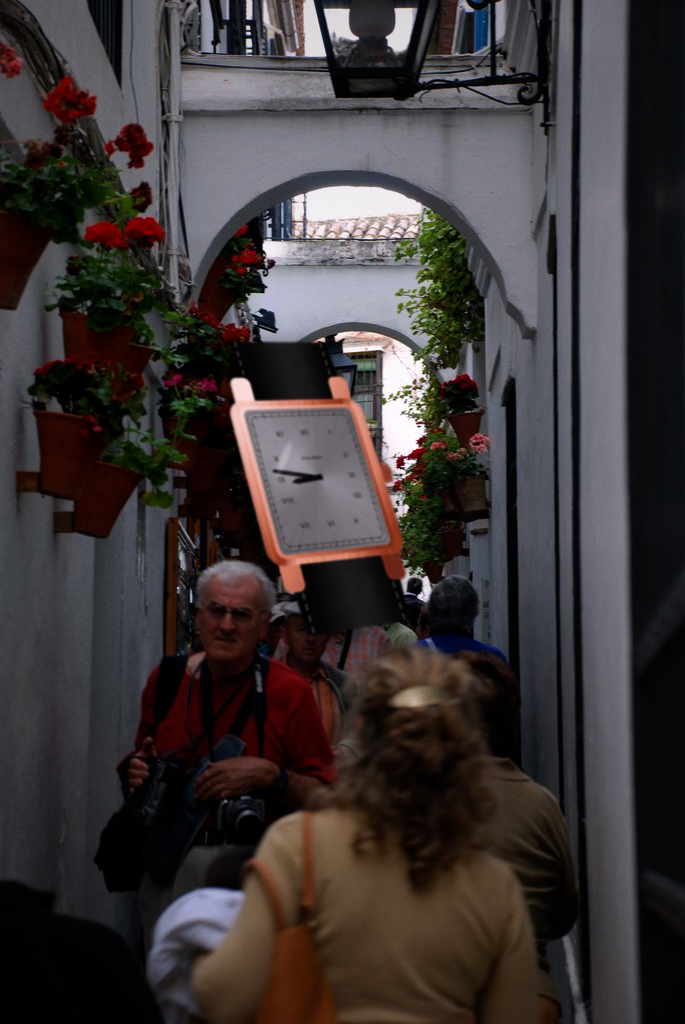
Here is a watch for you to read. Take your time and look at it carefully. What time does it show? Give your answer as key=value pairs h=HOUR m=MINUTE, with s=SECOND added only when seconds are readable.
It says h=8 m=47
